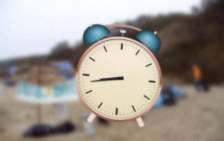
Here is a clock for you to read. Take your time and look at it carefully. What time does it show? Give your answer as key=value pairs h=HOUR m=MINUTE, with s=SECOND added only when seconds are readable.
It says h=8 m=43
